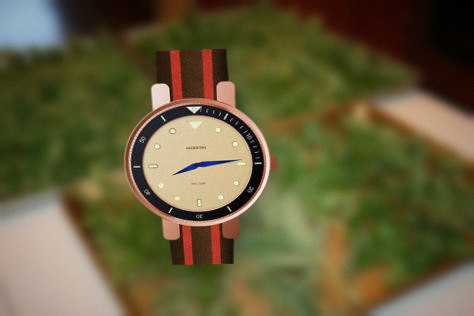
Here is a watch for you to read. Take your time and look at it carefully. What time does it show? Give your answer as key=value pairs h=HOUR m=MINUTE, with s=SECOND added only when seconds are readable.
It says h=8 m=14
